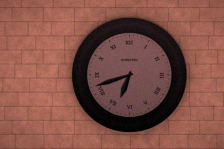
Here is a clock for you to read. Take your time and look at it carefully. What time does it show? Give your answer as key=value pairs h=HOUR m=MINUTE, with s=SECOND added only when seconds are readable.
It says h=6 m=42
